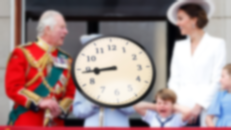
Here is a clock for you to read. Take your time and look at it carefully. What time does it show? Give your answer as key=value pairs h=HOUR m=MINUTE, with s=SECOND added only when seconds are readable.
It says h=8 m=44
